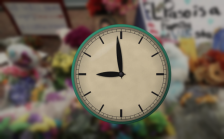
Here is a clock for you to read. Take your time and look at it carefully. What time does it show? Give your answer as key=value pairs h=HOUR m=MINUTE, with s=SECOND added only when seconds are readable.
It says h=8 m=59
